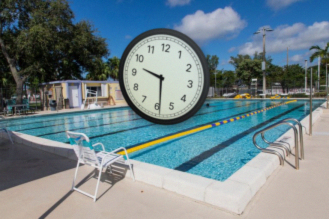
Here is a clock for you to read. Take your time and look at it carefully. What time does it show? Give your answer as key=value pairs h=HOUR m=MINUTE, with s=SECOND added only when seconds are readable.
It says h=9 m=29
